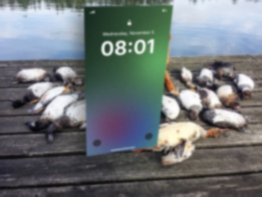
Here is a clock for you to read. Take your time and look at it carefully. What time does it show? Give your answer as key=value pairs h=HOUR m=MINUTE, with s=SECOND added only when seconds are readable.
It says h=8 m=1
